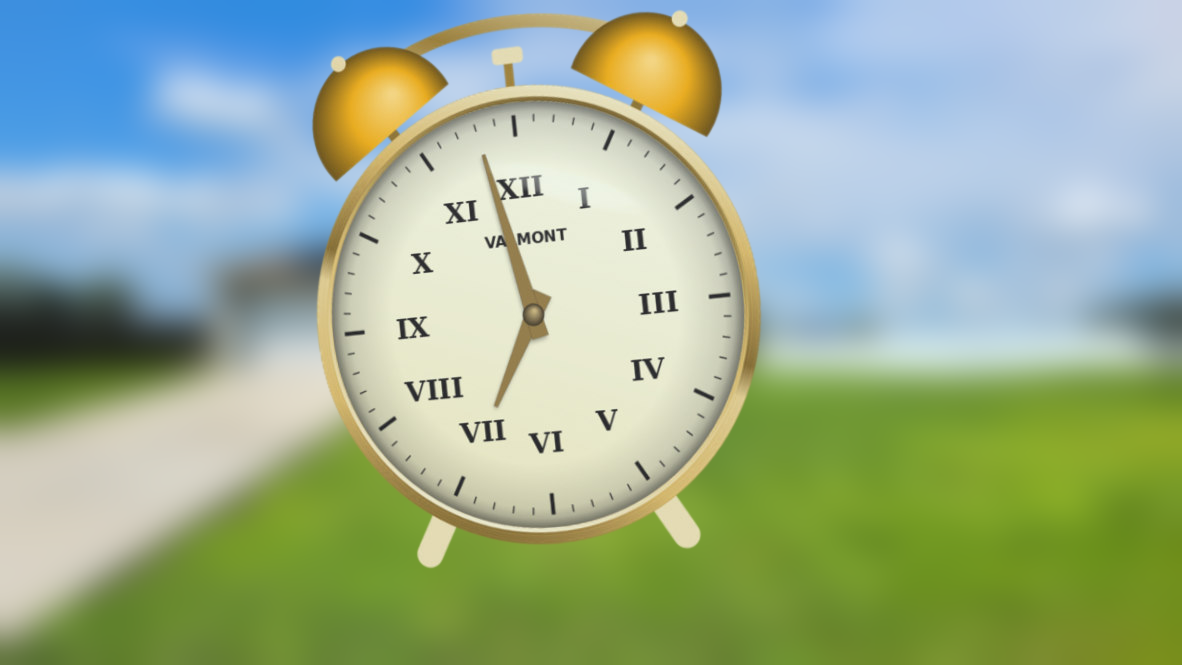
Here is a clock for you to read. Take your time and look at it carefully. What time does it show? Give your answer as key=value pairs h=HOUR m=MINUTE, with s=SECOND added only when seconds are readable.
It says h=6 m=58
